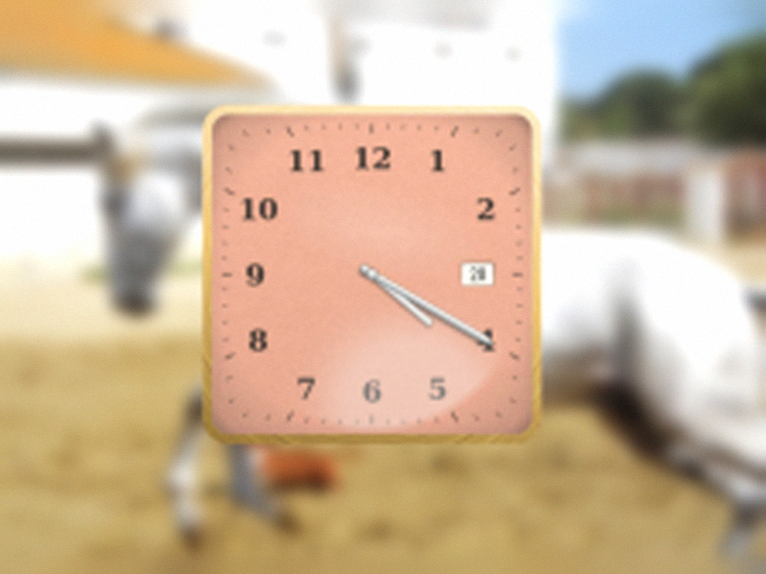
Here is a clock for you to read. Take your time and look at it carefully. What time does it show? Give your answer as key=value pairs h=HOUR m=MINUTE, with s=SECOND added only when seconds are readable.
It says h=4 m=20
